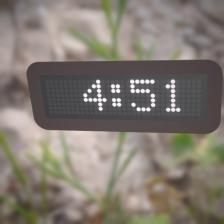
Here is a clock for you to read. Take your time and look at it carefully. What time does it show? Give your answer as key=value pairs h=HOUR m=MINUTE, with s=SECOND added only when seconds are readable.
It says h=4 m=51
